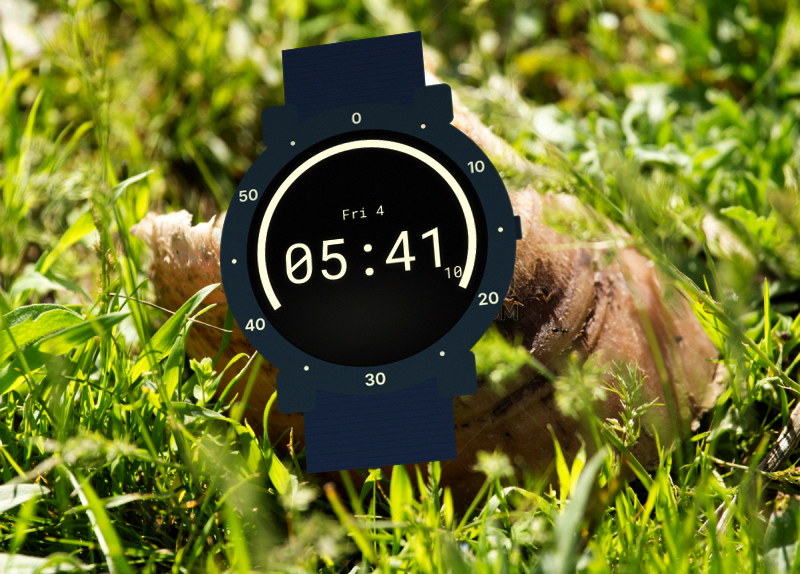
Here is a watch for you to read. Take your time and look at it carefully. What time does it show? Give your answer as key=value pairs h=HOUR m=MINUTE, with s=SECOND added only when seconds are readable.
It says h=5 m=41 s=10
